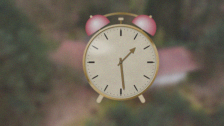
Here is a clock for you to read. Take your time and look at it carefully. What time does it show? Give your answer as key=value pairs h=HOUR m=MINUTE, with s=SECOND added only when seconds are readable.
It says h=1 m=29
